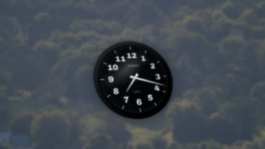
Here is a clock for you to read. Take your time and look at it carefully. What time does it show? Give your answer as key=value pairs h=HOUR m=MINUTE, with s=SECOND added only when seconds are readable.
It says h=7 m=18
